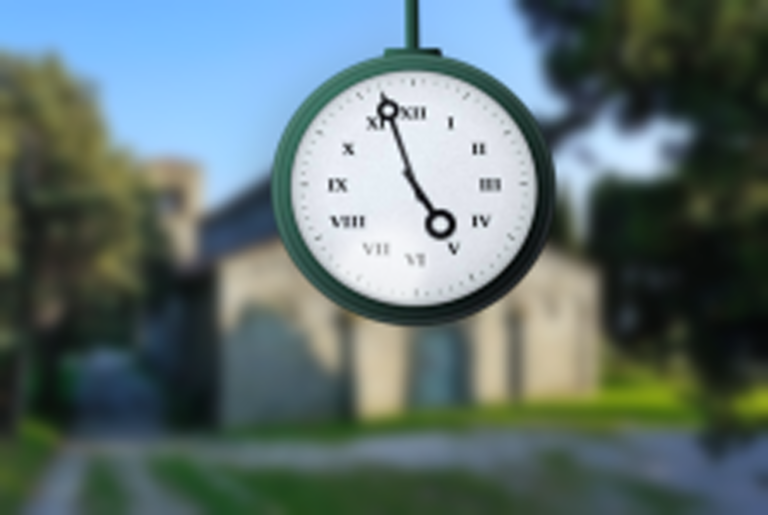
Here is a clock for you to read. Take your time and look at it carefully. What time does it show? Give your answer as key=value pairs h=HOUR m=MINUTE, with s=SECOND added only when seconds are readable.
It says h=4 m=57
